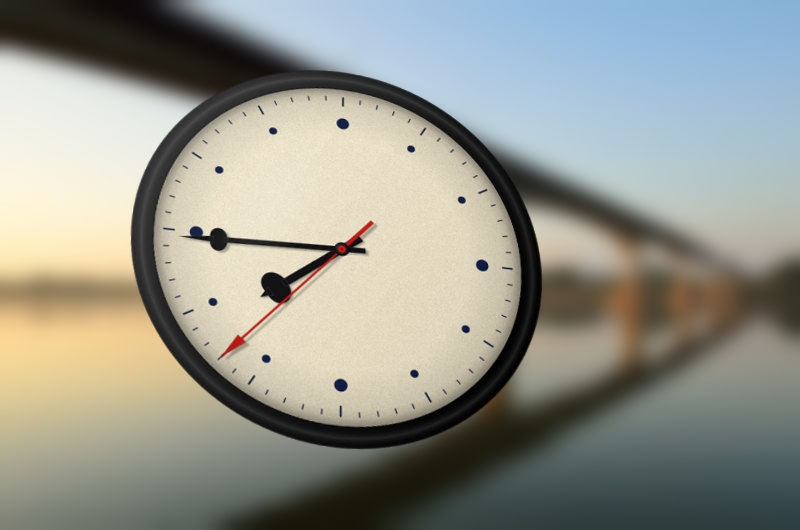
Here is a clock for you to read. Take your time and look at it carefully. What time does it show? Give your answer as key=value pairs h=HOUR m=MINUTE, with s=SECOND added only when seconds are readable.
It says h=7 m=44 s=37
